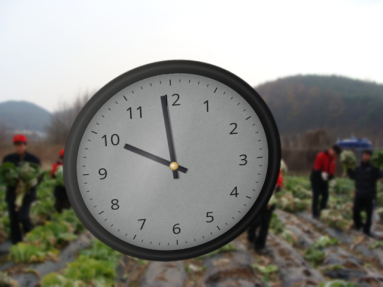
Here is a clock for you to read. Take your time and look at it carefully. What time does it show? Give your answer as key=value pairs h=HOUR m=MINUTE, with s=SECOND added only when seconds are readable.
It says h=9 m=59
